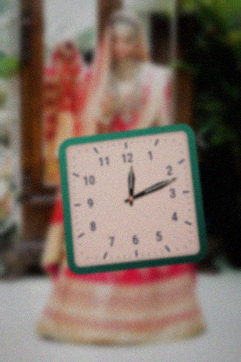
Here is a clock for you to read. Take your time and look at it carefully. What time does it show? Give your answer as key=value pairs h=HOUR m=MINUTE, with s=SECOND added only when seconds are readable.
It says h=12 m=12
